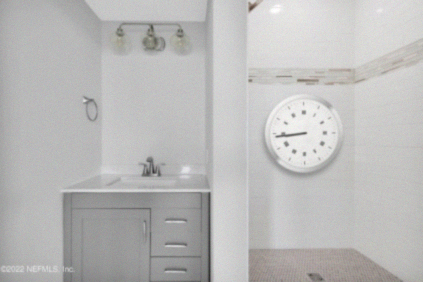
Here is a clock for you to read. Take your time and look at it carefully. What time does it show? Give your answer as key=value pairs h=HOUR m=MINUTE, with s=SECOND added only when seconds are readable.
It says h=8 m=44
